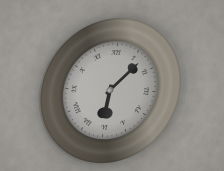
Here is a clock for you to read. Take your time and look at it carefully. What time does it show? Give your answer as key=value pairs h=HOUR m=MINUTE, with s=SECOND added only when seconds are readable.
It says h=6 m=7
